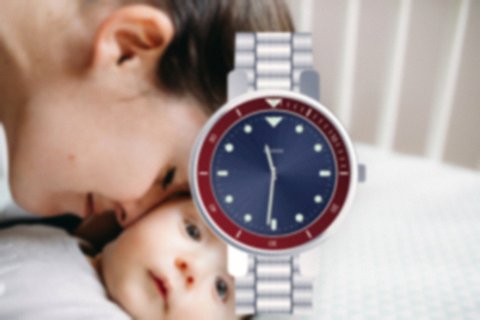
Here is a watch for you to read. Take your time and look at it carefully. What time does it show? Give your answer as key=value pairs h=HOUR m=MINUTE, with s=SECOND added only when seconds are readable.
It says h=11 m=31
